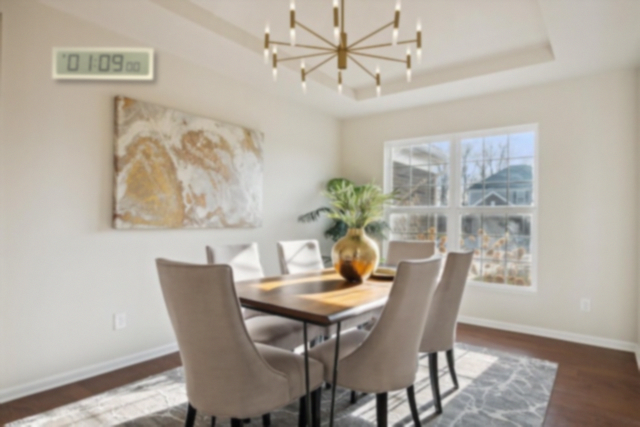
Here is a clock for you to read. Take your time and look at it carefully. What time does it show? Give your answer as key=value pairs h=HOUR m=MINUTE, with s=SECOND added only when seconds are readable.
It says h=1 m=9
